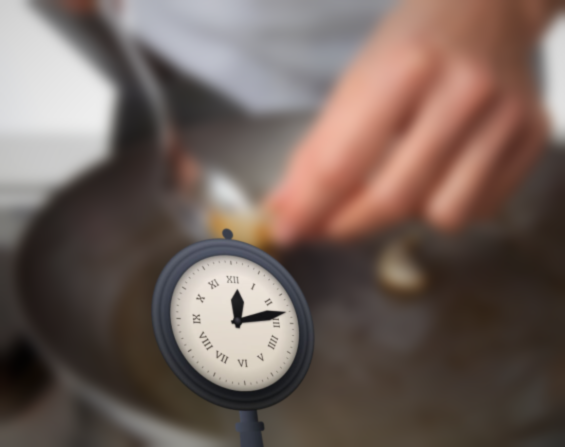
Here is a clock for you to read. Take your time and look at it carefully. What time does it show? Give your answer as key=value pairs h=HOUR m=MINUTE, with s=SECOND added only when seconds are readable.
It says h=12 m=13
